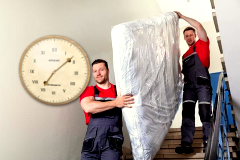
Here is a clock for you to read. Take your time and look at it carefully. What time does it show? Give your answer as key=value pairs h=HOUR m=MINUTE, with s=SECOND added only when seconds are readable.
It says h=7 m=8
